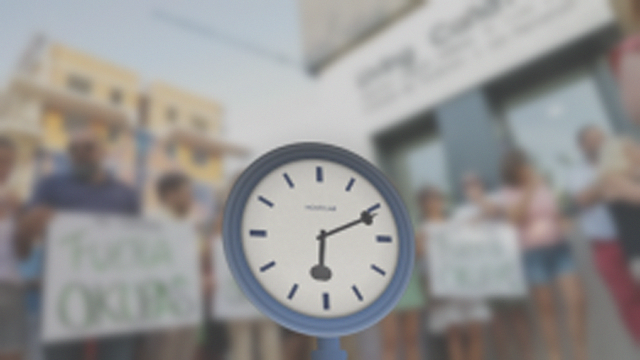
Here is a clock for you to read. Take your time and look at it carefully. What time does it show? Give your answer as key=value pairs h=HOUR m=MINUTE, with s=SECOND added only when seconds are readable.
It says h=6 m=11
